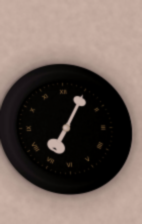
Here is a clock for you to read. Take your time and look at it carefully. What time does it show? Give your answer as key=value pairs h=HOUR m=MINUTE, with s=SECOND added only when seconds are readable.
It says h=7 m=5
